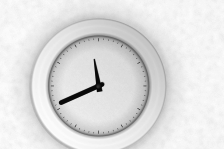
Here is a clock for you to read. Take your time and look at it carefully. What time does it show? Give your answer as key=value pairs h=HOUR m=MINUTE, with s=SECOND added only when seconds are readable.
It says h=11 m=41
